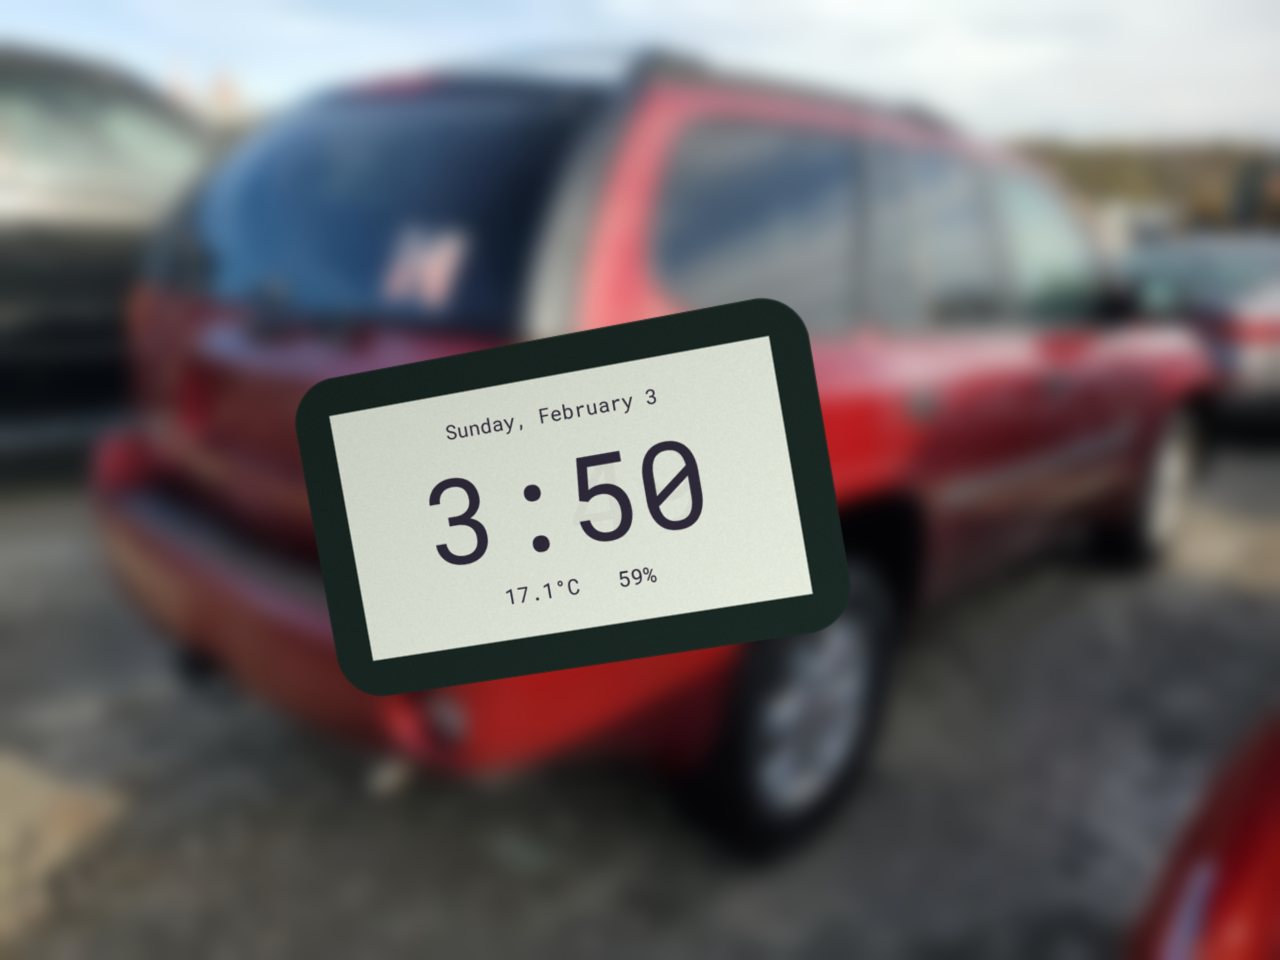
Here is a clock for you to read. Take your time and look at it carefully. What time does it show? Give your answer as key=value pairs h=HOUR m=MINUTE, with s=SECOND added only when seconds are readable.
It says h=3 m=50
